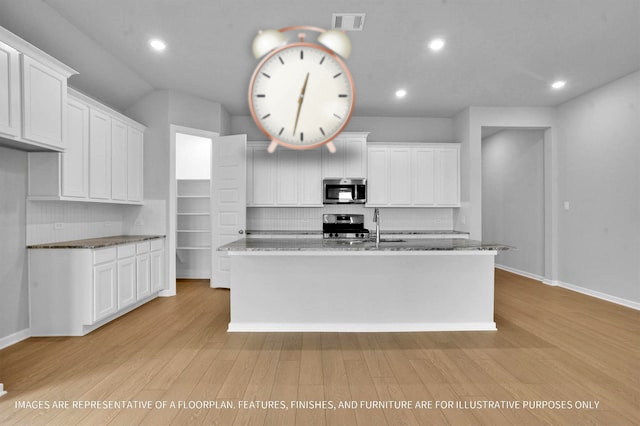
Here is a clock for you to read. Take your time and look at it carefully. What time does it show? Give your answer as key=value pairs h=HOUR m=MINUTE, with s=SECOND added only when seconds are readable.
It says h=12 m=32
